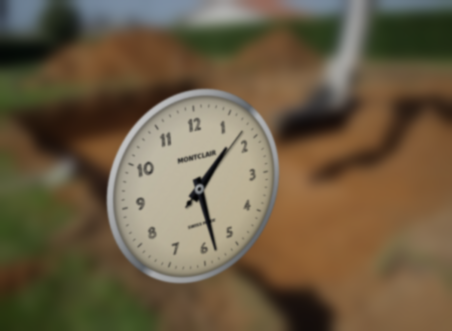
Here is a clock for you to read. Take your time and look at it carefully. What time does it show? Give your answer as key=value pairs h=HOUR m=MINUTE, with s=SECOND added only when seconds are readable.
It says h=1 m=28 s=8
